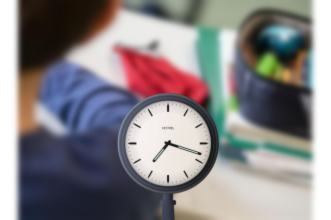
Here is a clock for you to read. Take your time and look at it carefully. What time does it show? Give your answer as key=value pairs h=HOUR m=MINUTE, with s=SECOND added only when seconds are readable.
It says h=7 m=18
